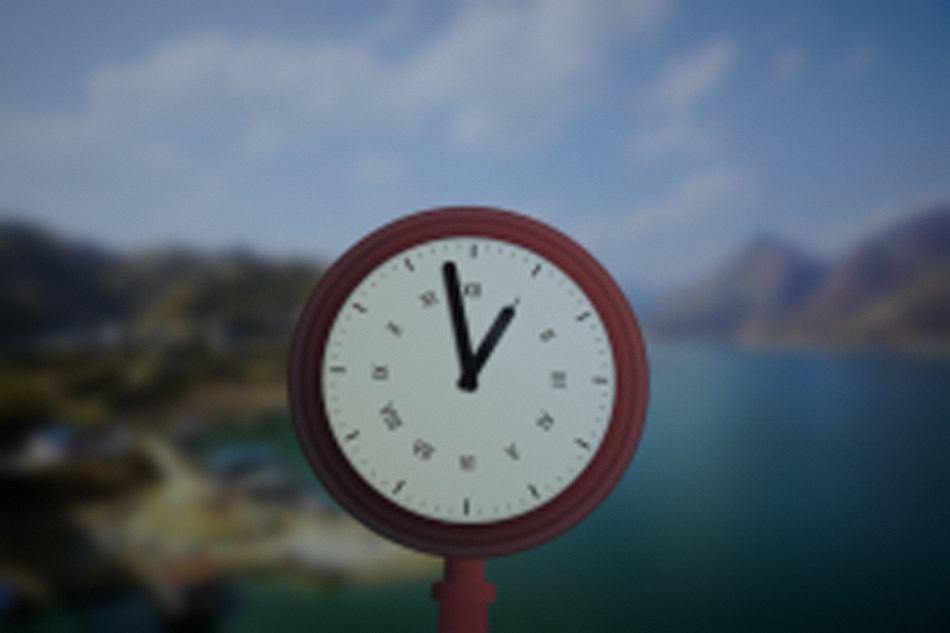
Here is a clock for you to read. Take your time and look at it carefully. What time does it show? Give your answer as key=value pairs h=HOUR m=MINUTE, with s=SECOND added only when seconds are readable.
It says h=12 m=58
